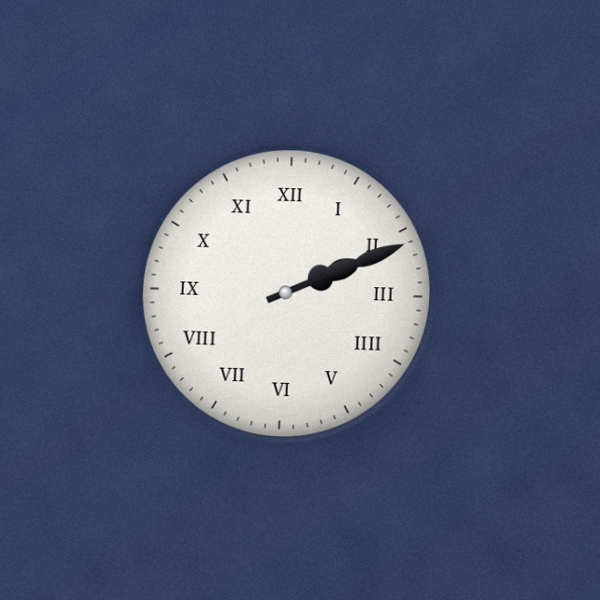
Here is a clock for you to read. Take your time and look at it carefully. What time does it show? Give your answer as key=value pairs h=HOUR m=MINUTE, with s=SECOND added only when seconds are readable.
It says h=2 m=11
